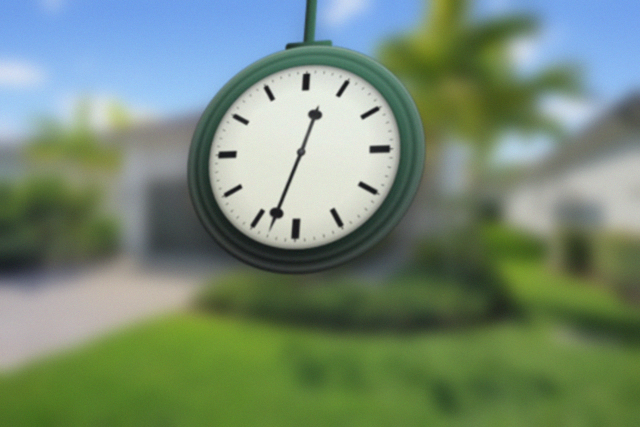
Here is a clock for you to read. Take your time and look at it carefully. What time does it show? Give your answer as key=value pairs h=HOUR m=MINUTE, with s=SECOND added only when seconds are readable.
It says h=12 m=33
